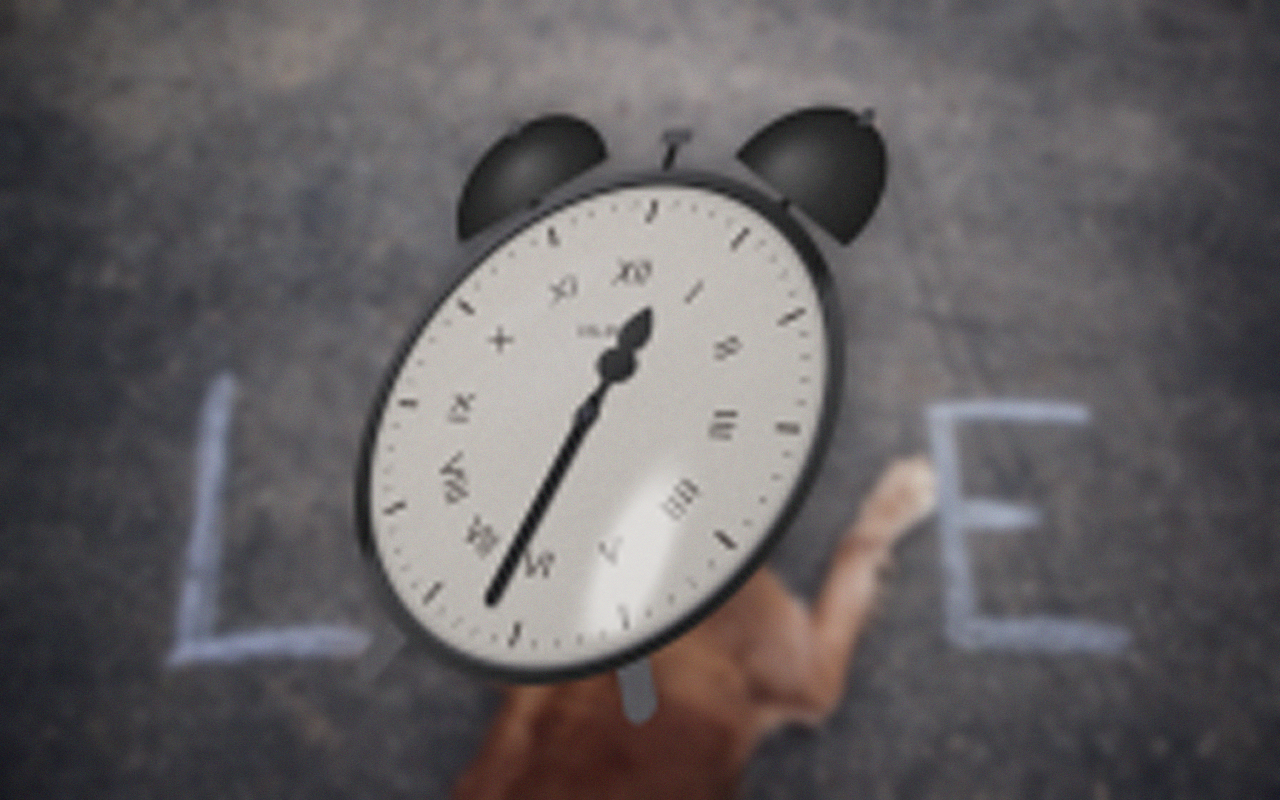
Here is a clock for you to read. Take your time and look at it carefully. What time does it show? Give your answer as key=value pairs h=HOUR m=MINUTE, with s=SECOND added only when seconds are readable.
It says h=12 m=32
